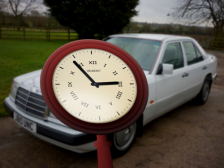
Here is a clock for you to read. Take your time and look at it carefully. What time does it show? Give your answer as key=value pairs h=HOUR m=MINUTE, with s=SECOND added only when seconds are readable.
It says h=2 m=54
